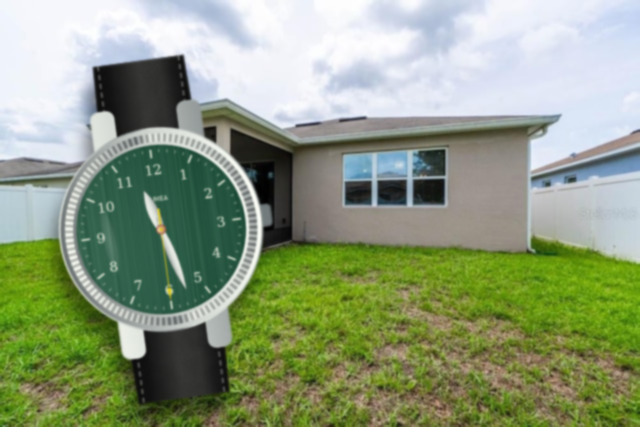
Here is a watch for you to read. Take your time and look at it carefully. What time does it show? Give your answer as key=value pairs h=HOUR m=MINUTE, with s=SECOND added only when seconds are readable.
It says h=11 m=27 s=30
